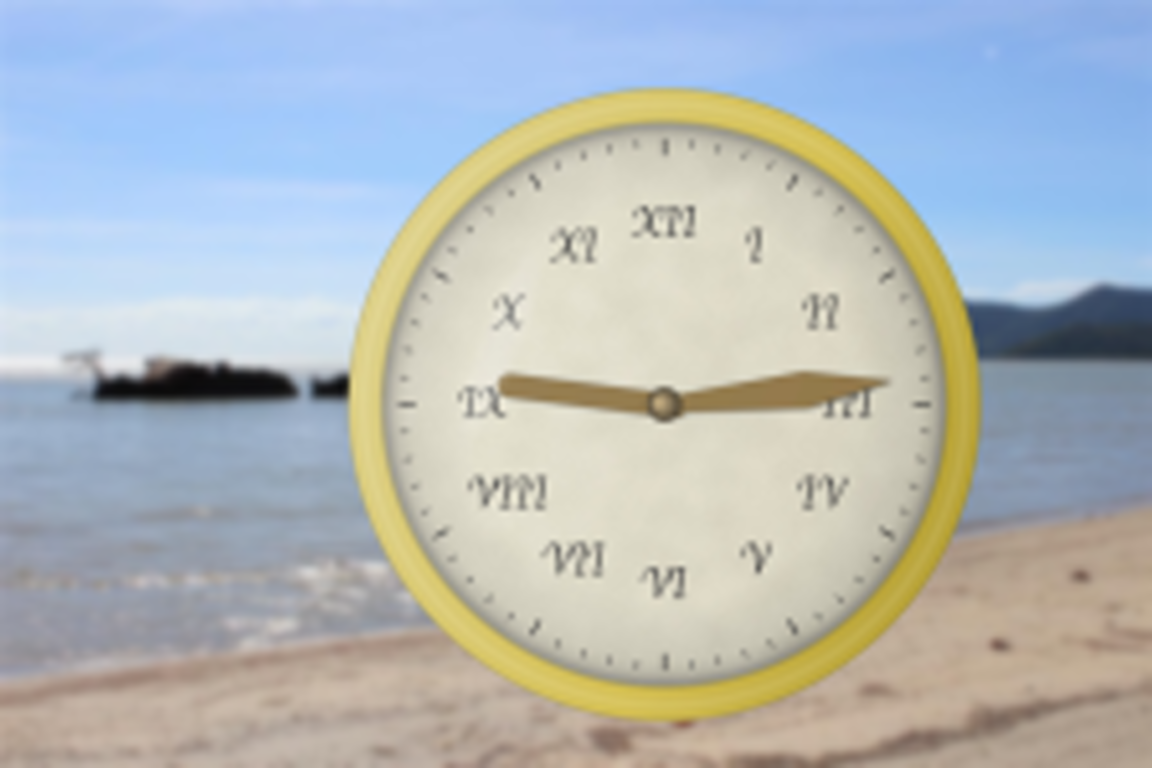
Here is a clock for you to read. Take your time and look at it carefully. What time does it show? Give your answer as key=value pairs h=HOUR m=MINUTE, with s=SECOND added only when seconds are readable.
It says h=9 m=14
